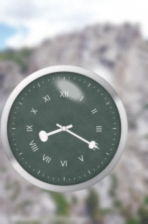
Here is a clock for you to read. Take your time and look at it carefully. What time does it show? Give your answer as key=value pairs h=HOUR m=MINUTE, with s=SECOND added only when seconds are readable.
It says h=8 m=20
